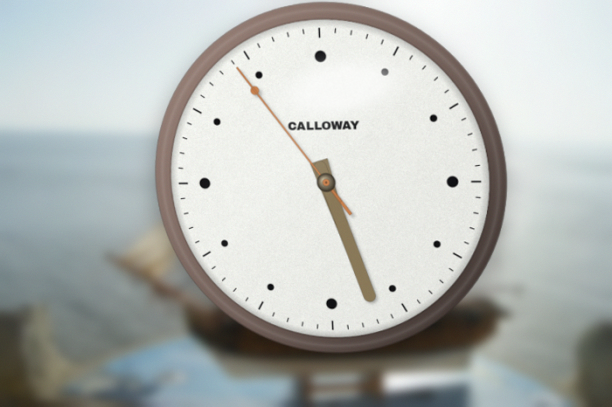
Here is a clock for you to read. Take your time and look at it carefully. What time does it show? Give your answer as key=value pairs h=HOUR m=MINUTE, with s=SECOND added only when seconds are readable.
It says h=5 m=26 s=54
